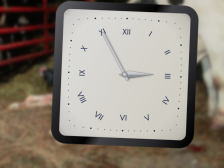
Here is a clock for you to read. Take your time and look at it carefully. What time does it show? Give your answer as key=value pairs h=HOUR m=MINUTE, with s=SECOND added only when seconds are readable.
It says h=2 m=55
